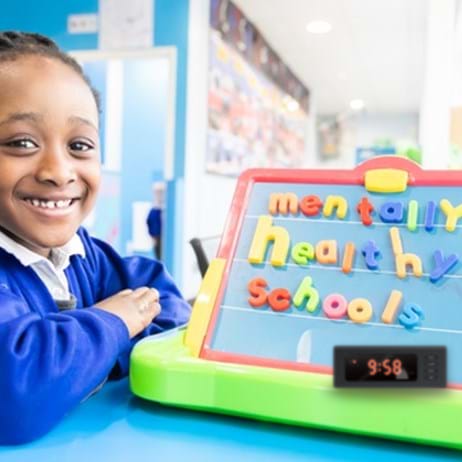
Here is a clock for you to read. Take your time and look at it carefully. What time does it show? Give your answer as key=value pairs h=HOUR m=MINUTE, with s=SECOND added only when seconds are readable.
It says h=9 m=58
